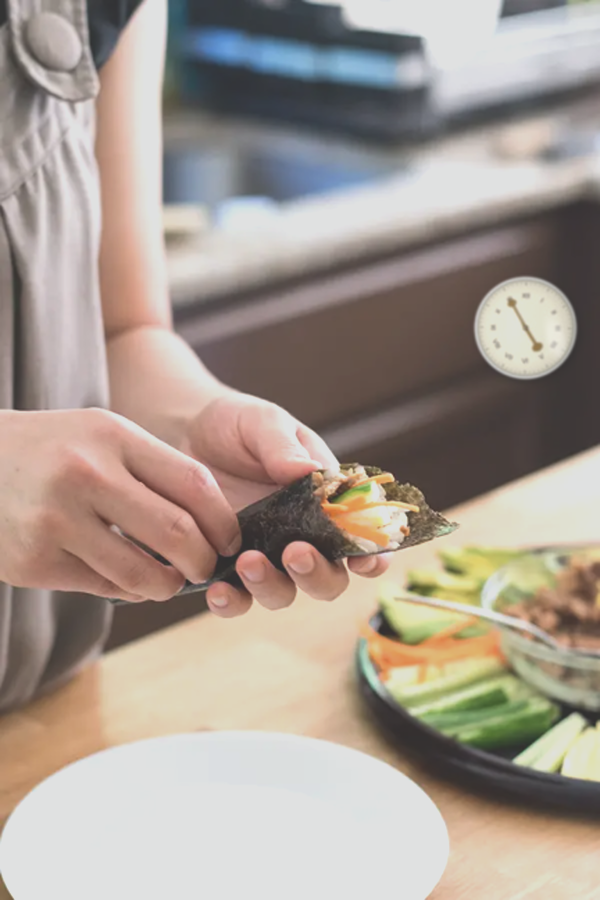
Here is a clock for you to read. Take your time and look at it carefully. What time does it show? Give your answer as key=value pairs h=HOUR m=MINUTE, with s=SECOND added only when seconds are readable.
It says h=4 m=55
